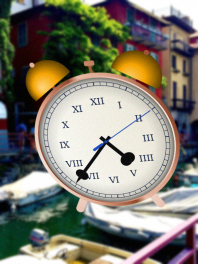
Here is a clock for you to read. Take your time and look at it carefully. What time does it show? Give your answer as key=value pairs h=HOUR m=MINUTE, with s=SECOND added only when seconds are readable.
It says h=4 m=37 s=10
